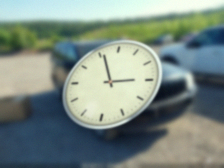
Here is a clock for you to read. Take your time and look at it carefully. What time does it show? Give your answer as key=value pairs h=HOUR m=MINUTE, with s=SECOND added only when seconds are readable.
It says h=2 m=56
